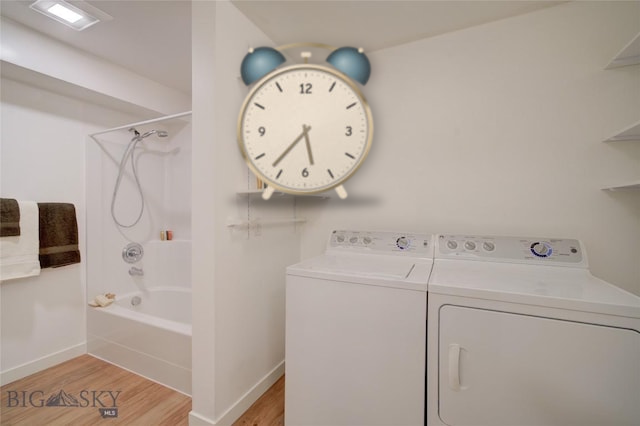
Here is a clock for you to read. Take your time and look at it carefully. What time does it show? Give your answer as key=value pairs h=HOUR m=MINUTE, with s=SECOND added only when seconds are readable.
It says h=5 m=37
